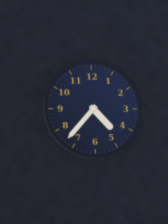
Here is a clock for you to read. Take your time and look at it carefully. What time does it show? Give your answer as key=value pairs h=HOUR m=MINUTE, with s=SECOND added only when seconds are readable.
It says h=4 m=37
